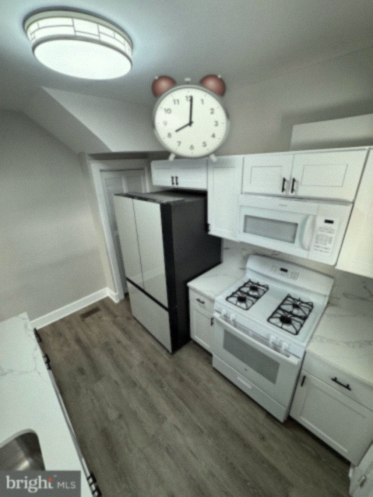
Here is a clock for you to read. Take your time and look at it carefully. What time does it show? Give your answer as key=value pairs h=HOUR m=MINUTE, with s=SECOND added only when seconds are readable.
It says h=8 m=1
